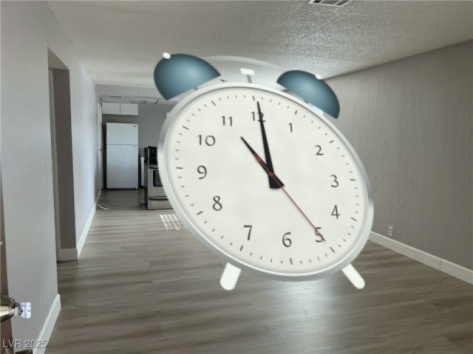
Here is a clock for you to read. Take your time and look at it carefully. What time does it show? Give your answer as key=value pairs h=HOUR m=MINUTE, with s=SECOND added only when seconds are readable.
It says h=11 m=0 s=25
